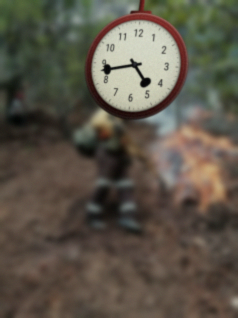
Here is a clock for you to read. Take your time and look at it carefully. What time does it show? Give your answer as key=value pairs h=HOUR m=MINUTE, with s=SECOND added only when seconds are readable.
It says h=4 m=43
